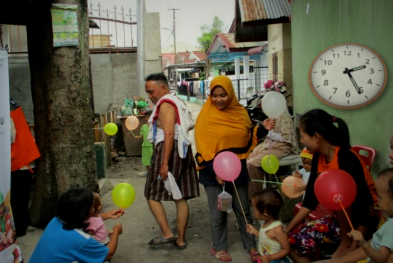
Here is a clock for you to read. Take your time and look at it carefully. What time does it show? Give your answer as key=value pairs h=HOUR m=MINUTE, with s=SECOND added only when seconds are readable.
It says h=2 m=26
